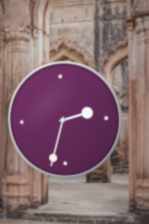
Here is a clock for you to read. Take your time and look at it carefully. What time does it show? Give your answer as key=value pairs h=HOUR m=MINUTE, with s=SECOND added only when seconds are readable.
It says h=2 m=33
